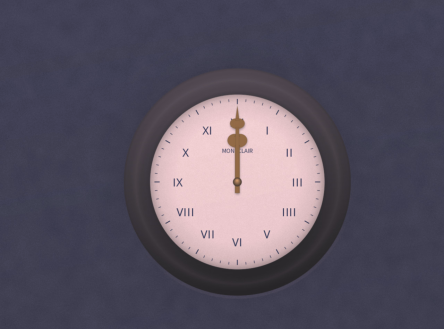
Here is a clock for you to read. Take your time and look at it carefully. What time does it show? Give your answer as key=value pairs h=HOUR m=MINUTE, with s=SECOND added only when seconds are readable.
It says h=12 m=0
